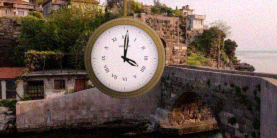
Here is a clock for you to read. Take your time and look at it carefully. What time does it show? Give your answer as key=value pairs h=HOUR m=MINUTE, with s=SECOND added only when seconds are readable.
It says h=4 m=1
